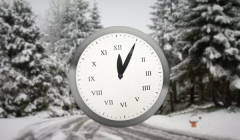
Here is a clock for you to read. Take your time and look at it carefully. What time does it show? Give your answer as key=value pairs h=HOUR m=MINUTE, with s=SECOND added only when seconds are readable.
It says h=12 m=5
